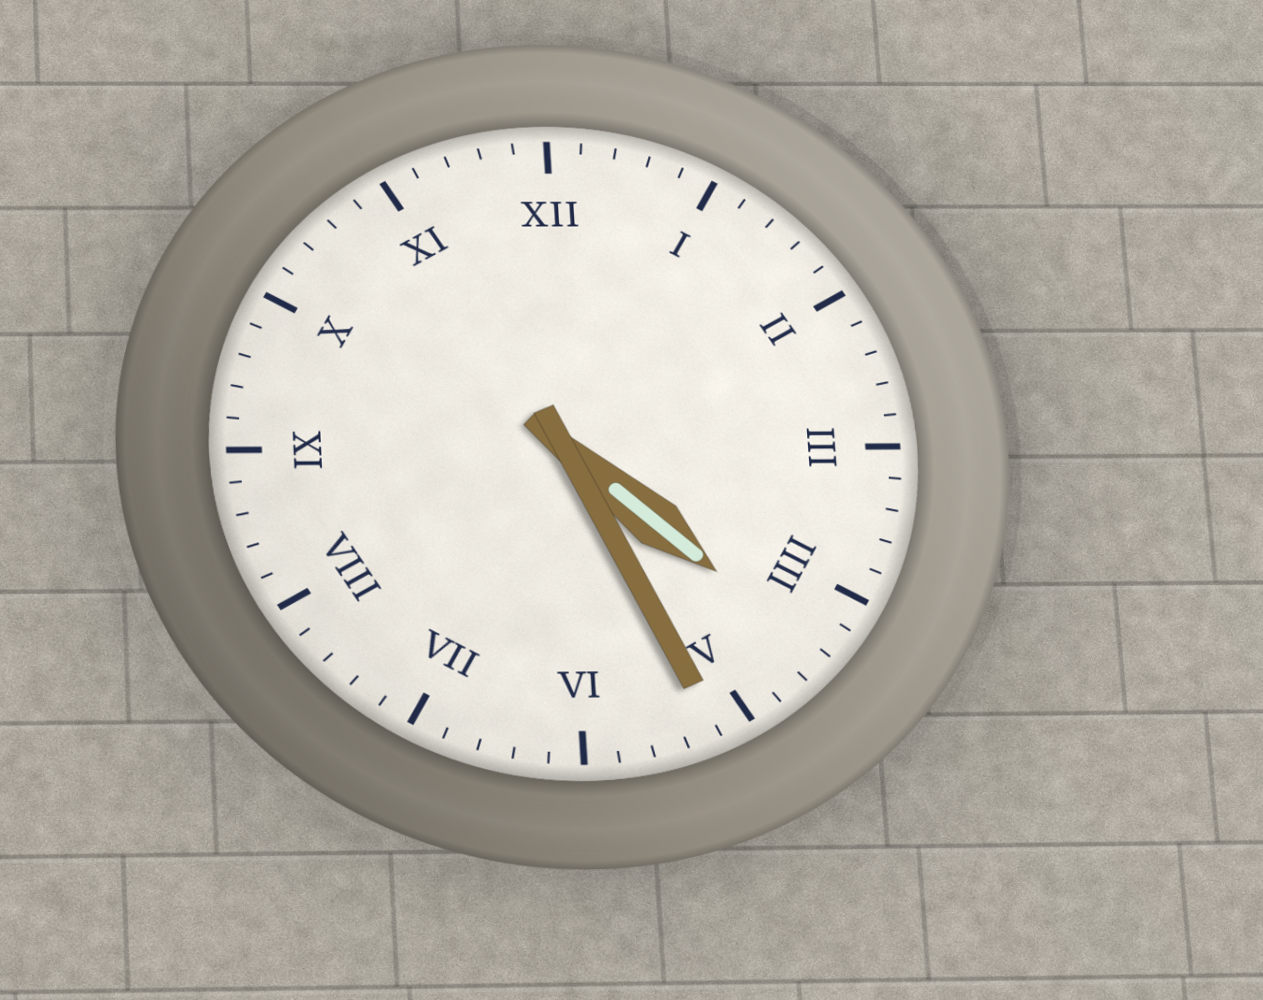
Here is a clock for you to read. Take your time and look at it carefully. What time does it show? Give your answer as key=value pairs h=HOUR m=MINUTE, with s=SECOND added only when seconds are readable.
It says h=4 m=26
